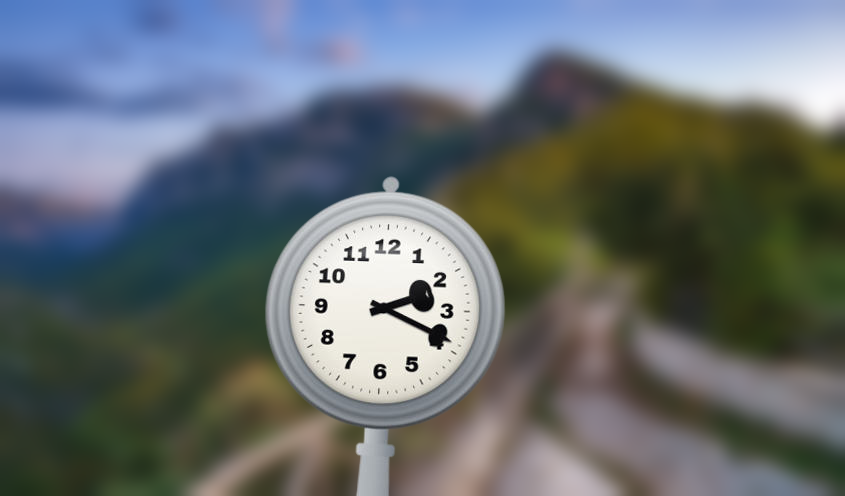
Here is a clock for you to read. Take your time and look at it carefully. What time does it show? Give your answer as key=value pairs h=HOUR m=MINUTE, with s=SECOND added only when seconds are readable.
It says h=2 m=19
